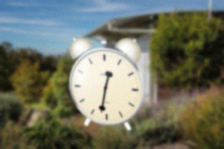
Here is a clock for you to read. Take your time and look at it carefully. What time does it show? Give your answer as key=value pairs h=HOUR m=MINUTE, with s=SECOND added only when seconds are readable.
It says h=12 m=32
